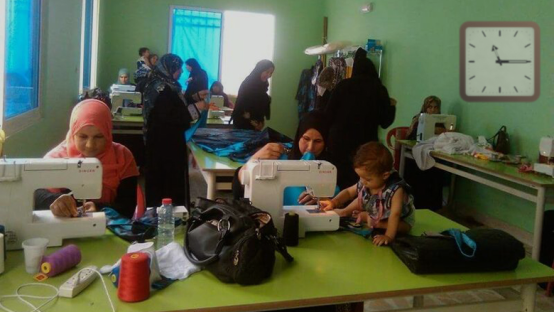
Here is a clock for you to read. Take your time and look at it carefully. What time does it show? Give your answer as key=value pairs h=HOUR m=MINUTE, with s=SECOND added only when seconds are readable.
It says h=11 m=15
